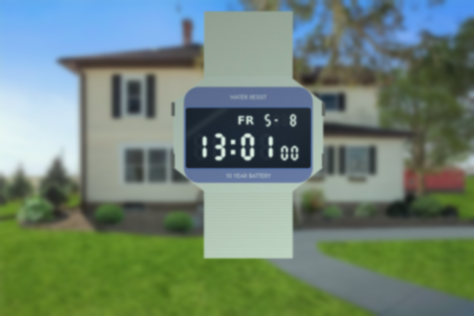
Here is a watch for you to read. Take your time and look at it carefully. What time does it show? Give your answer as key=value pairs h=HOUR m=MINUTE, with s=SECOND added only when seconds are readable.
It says h=13 m=1 s=0
